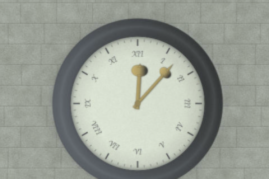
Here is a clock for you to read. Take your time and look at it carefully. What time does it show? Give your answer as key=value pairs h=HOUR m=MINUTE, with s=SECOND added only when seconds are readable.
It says h=12 m=7
